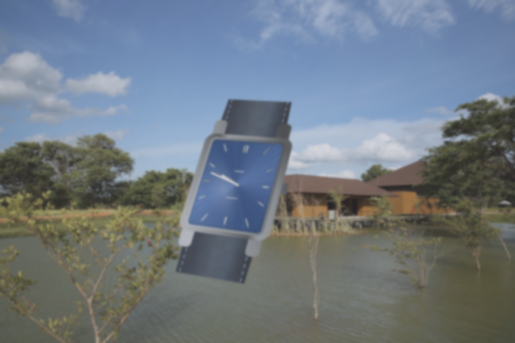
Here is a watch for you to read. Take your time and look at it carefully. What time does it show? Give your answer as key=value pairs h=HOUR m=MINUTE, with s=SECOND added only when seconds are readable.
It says h=9 m=48
